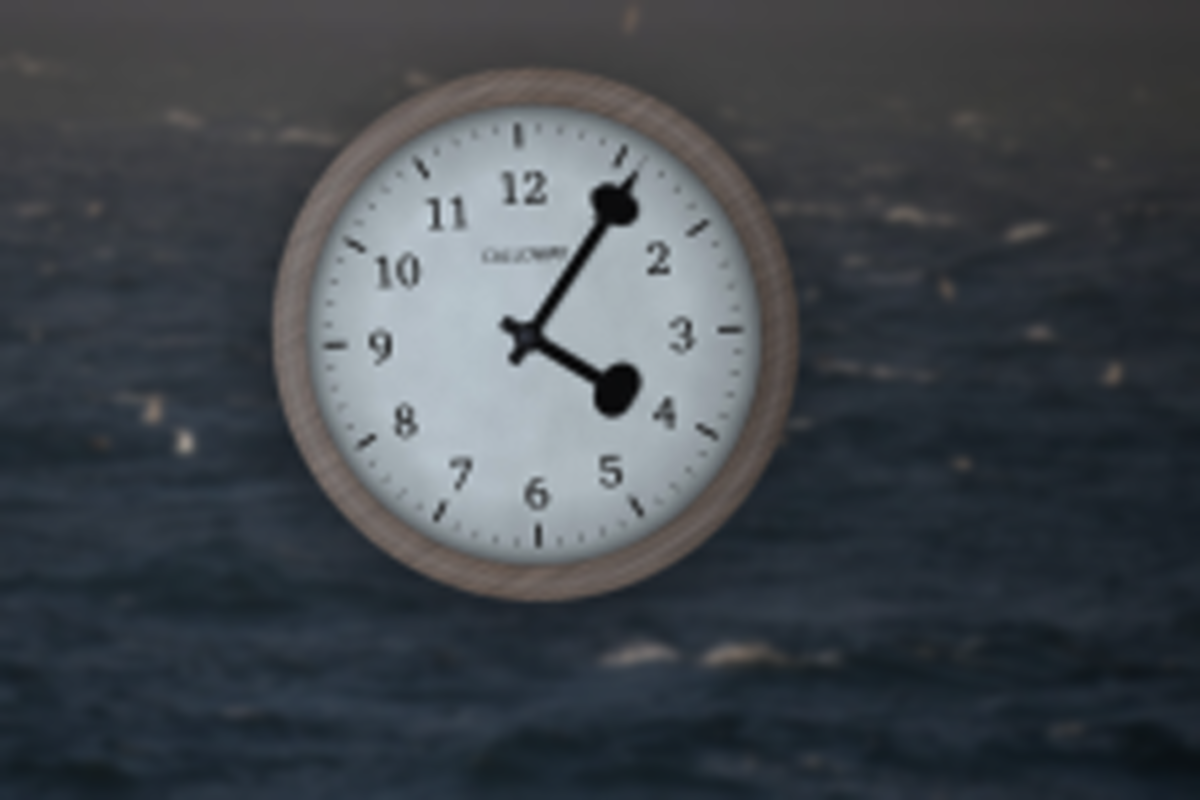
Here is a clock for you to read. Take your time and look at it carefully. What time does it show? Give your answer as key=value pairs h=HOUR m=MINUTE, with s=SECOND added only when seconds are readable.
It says h=4 m=6
